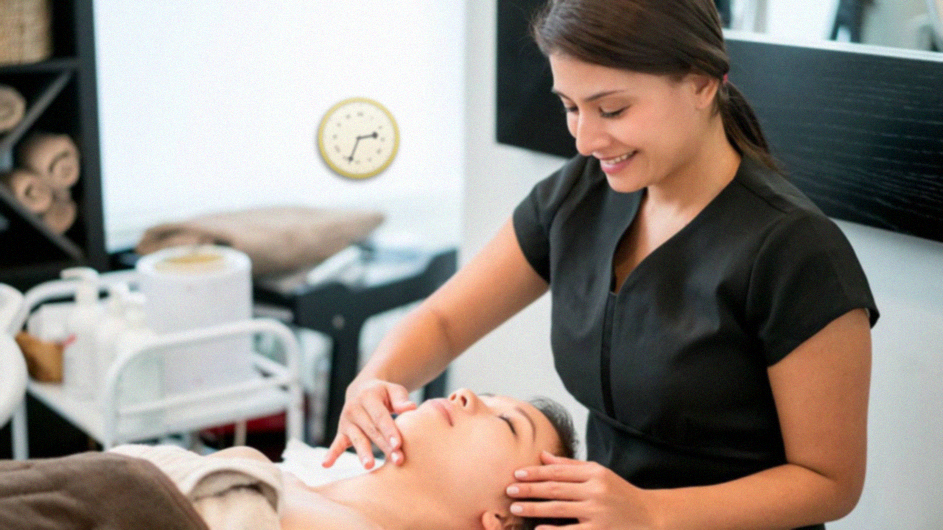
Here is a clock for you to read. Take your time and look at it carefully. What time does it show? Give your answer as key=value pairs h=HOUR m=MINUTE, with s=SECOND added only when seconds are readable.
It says h=2 m=33
